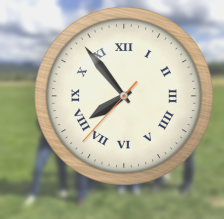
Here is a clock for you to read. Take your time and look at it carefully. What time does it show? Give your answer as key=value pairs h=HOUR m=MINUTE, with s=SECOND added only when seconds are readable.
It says h=7 m=53 s=37
